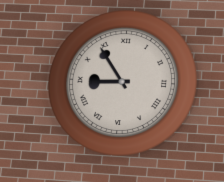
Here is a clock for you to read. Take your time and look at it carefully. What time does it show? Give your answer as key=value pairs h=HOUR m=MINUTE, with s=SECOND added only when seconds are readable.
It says h=8 m=54
